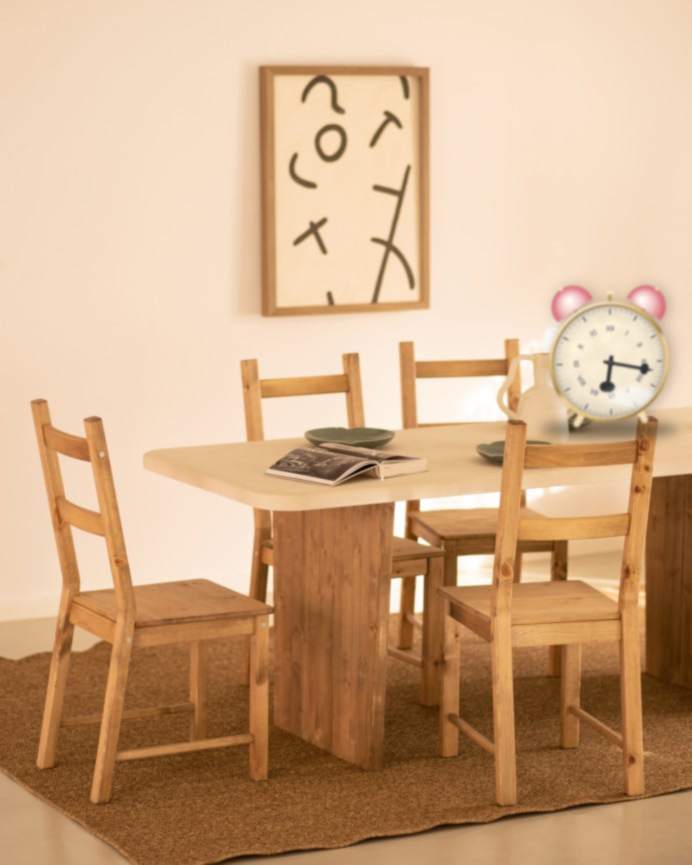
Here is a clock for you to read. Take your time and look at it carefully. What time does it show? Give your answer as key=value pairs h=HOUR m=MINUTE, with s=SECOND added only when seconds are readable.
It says h=6 m=17
